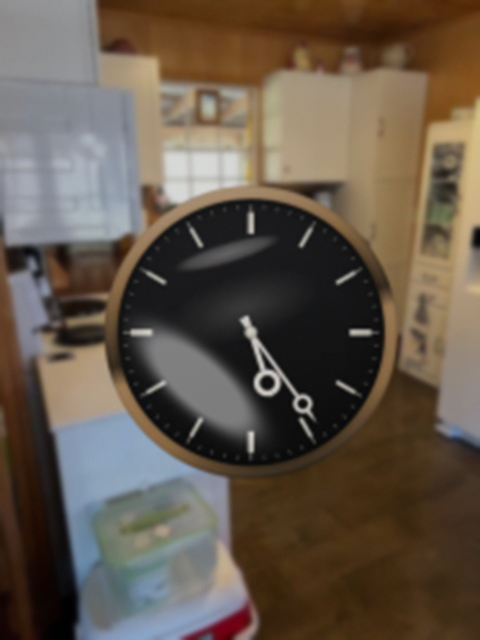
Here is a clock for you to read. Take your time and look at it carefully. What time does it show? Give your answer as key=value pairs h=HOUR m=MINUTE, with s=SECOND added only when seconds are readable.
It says h=5 m=24
